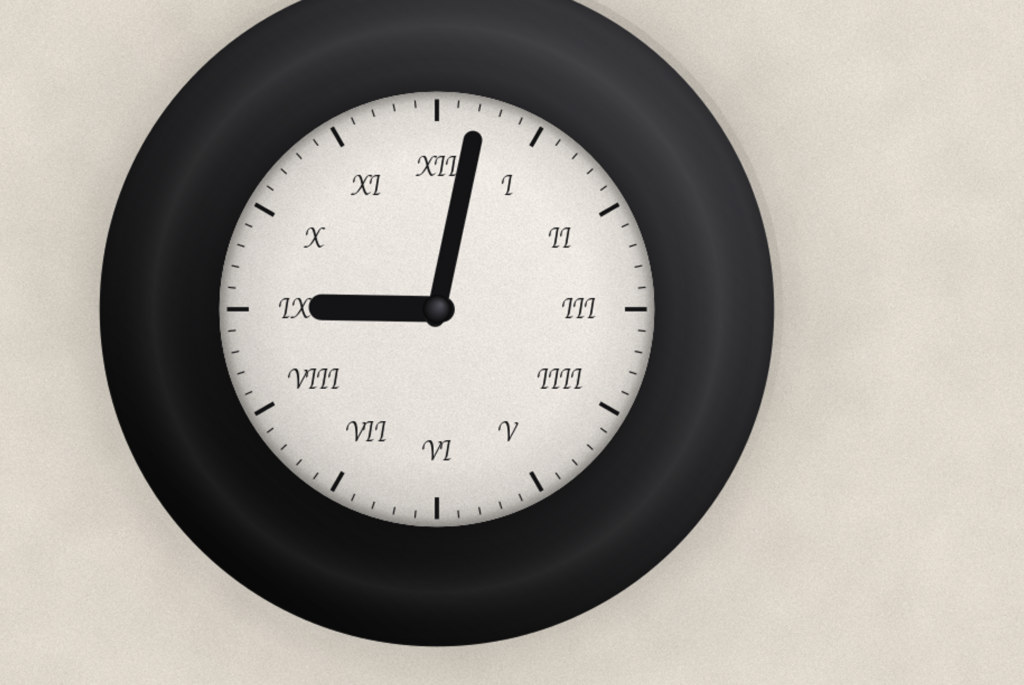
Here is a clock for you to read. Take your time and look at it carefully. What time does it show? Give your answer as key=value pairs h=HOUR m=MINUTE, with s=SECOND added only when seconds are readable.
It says h=9 m=2
